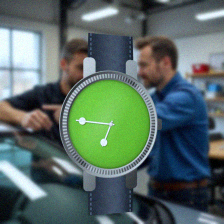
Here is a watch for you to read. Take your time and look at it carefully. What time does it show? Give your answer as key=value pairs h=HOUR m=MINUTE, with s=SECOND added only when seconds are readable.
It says h=6 m=46
